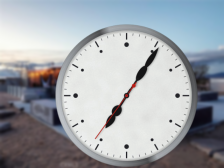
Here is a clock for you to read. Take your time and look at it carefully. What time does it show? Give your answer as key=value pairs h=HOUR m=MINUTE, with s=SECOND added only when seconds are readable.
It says h=7 m=5 s=36
